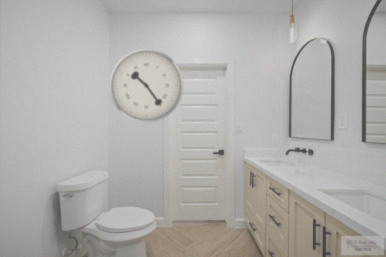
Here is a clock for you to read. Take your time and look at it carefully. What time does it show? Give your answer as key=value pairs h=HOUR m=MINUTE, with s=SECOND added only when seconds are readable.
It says h=10 m=24
